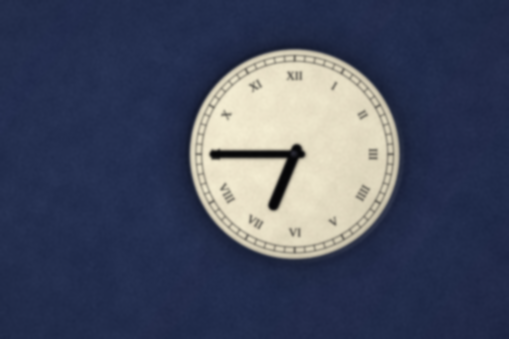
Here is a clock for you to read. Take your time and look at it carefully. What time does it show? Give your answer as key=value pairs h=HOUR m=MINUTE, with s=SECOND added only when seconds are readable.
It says h=6 m=45
